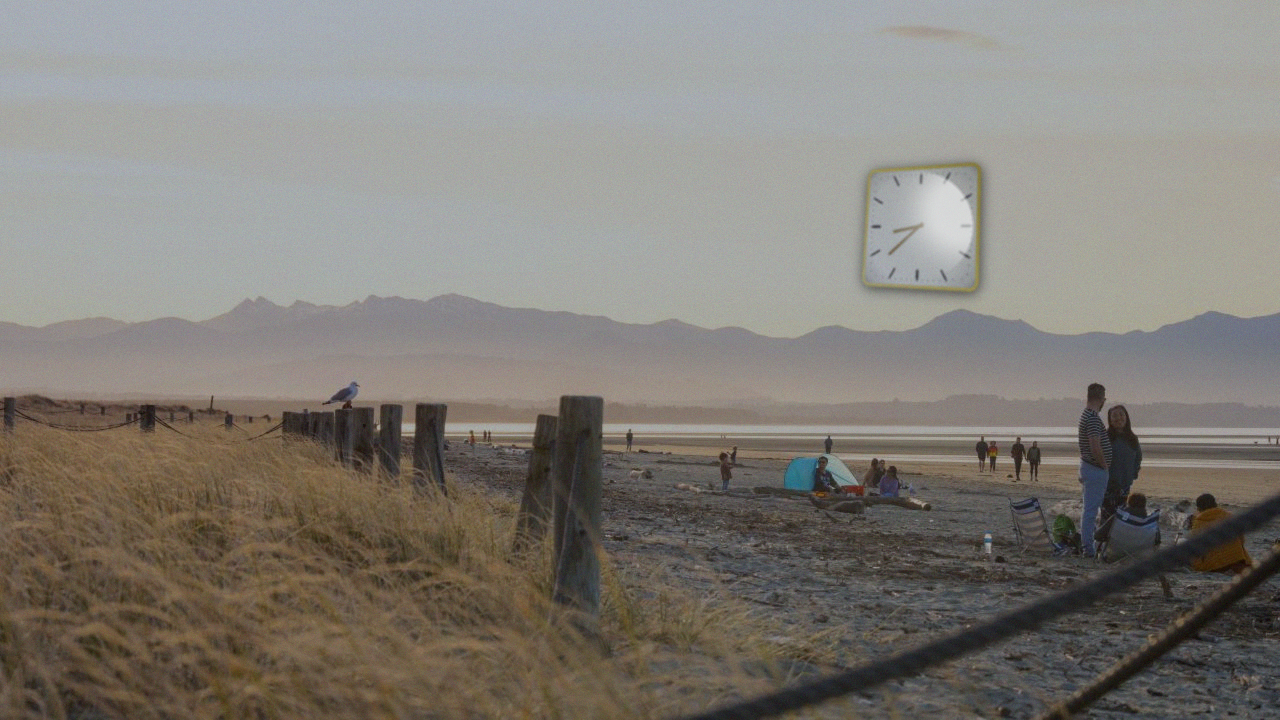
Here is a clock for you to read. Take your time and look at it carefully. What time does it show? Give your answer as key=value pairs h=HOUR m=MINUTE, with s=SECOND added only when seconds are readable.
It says h=8 m=38
